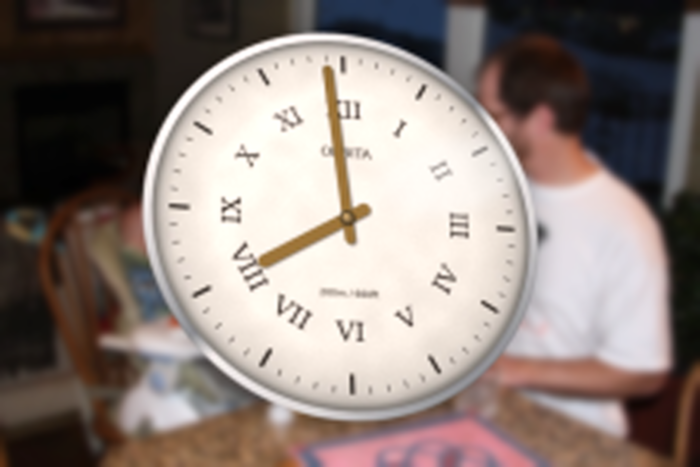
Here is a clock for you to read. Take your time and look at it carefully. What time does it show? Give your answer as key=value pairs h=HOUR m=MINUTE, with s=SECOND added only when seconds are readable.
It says h=7 m=59
